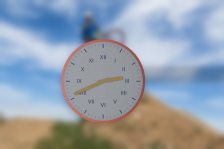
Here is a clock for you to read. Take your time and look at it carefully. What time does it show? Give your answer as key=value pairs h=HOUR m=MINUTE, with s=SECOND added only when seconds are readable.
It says h=2 m=41
